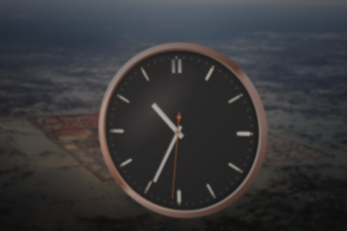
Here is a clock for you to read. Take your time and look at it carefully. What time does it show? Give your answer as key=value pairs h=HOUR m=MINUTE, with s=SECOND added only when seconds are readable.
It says h=10 m=34 s=31
